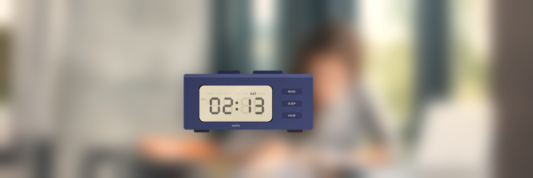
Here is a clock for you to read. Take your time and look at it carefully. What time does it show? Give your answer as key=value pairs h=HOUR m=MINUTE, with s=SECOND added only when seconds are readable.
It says h=2 m=13
